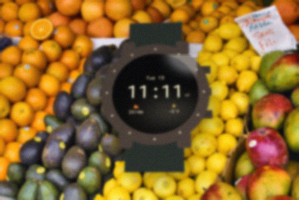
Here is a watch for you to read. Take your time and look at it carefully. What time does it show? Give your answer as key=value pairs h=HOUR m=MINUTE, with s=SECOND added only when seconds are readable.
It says h=11 m=11
